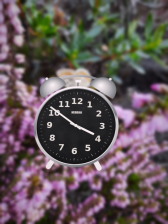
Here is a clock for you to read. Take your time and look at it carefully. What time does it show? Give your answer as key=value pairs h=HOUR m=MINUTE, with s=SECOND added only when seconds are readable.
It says h=3 m=51
